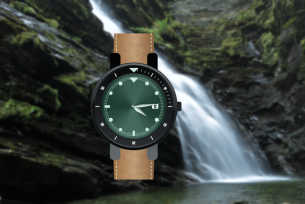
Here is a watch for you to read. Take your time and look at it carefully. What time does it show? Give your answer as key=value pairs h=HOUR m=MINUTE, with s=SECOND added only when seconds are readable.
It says h=4 m=14
